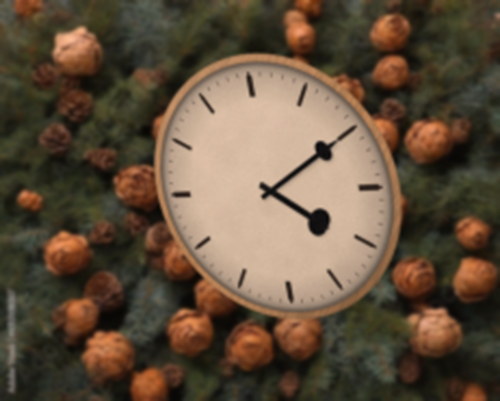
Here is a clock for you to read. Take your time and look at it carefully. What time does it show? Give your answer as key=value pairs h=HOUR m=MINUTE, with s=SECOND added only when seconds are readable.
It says h=4 m=10
